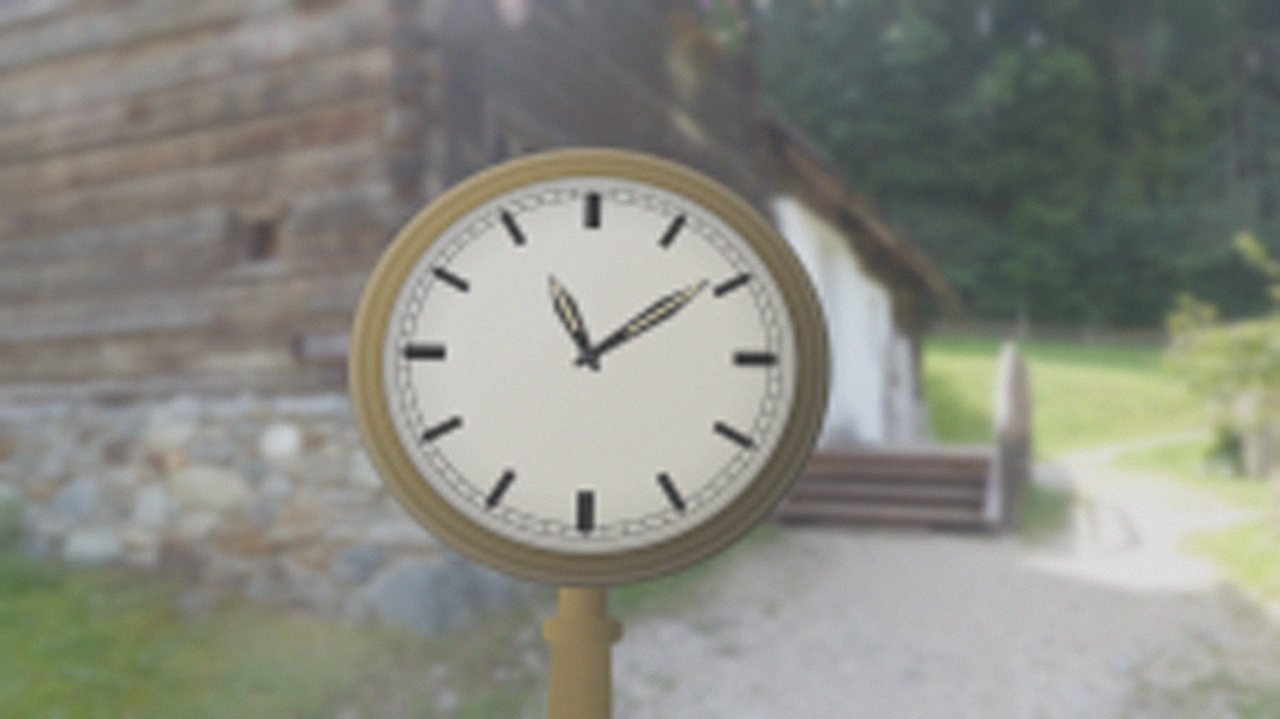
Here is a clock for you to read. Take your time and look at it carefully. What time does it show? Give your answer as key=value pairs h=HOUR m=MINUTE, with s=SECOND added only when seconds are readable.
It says h=11 m=9
